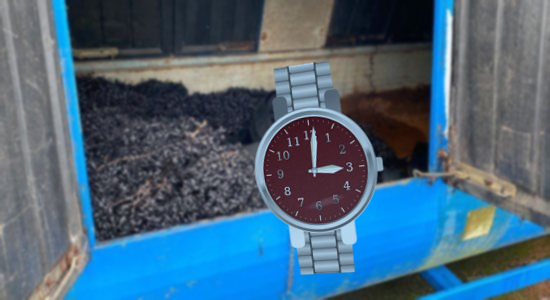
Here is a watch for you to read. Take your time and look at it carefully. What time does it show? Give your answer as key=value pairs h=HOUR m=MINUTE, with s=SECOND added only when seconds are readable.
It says h=3 m=1
